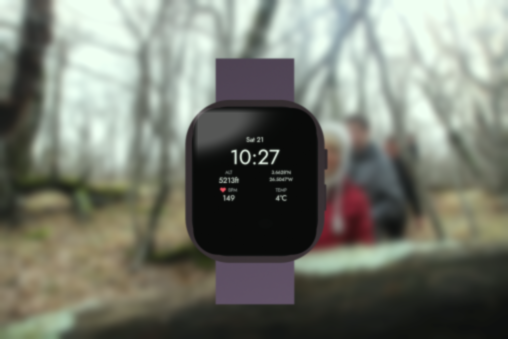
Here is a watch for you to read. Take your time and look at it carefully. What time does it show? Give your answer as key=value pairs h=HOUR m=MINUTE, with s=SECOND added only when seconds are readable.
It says h=10 m=27
